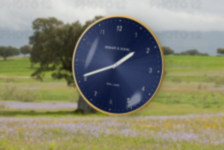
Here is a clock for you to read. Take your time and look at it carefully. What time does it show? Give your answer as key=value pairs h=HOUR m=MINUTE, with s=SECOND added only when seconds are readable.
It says h=1 m=41
